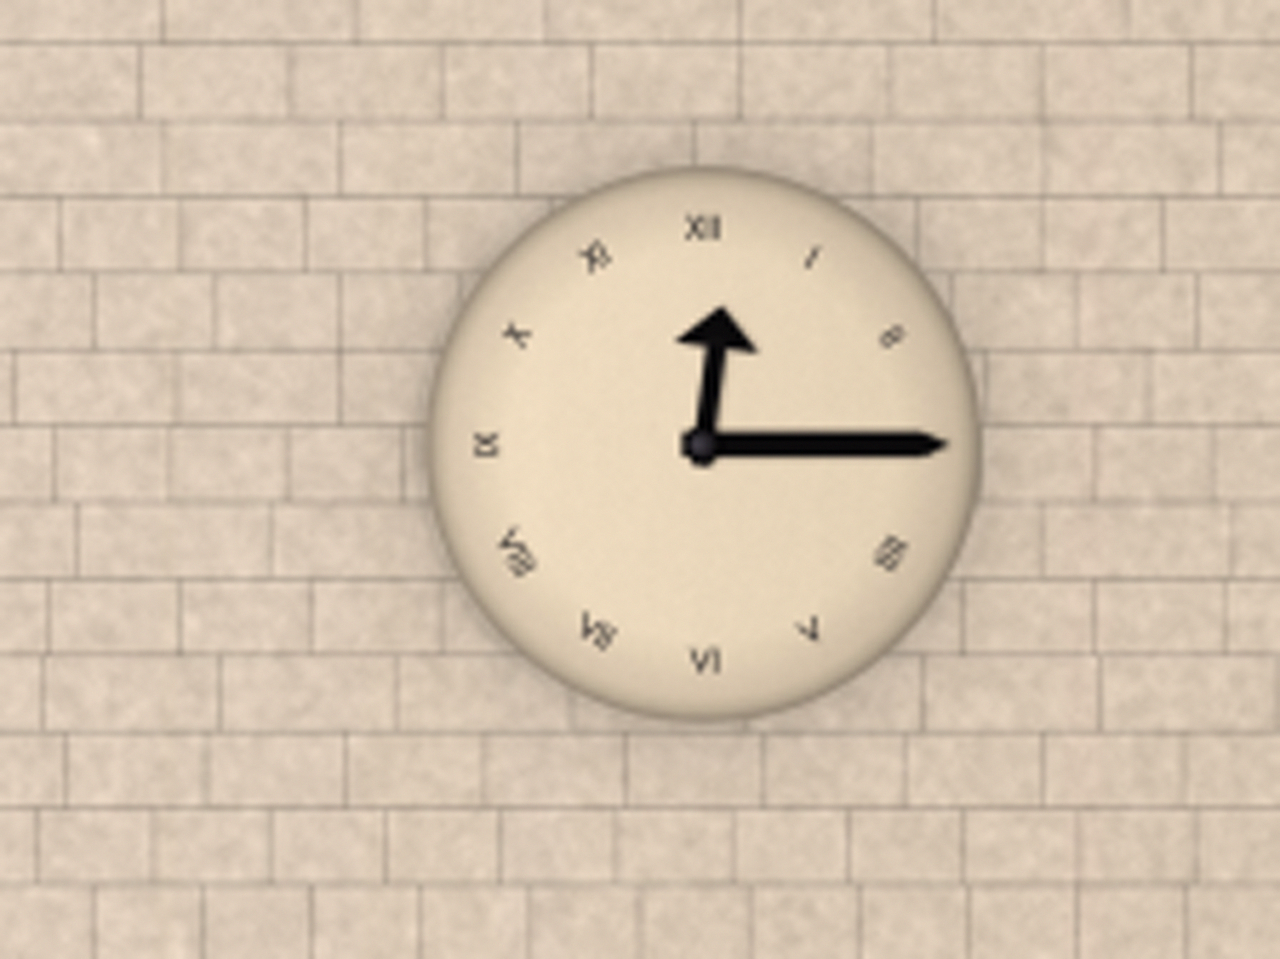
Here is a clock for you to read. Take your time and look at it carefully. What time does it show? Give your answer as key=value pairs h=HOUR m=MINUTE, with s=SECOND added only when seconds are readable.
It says h=12 m=15
